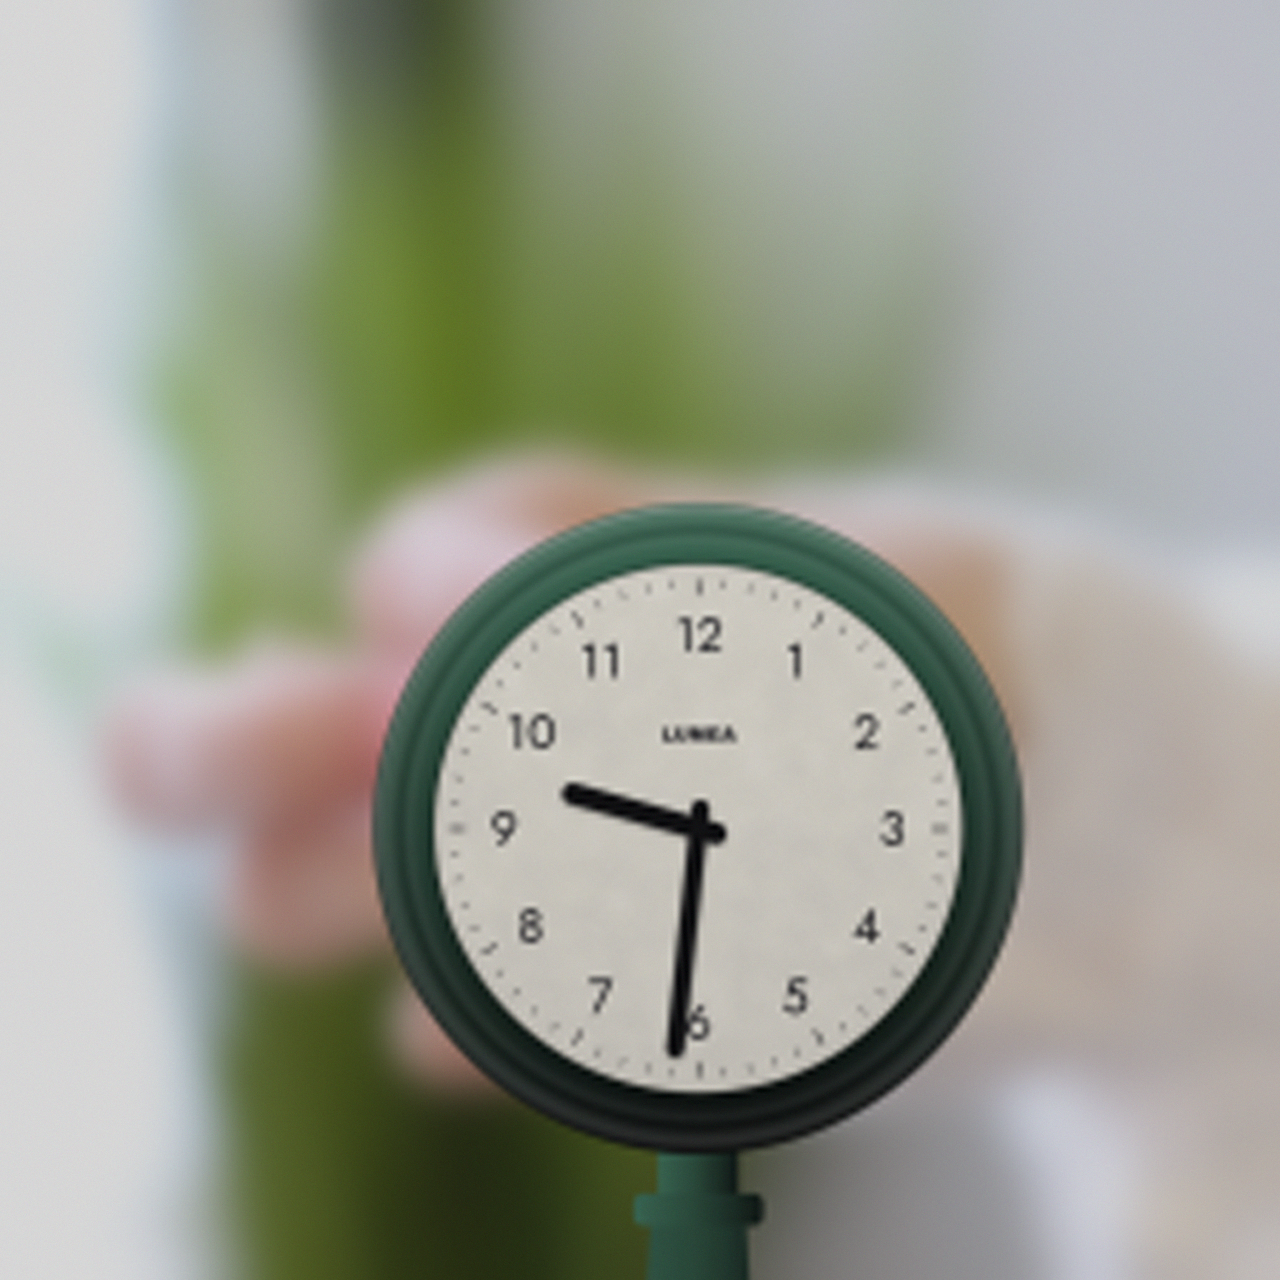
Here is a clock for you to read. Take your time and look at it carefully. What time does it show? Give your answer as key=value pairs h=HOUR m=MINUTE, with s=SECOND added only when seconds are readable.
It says h=9 m=31
